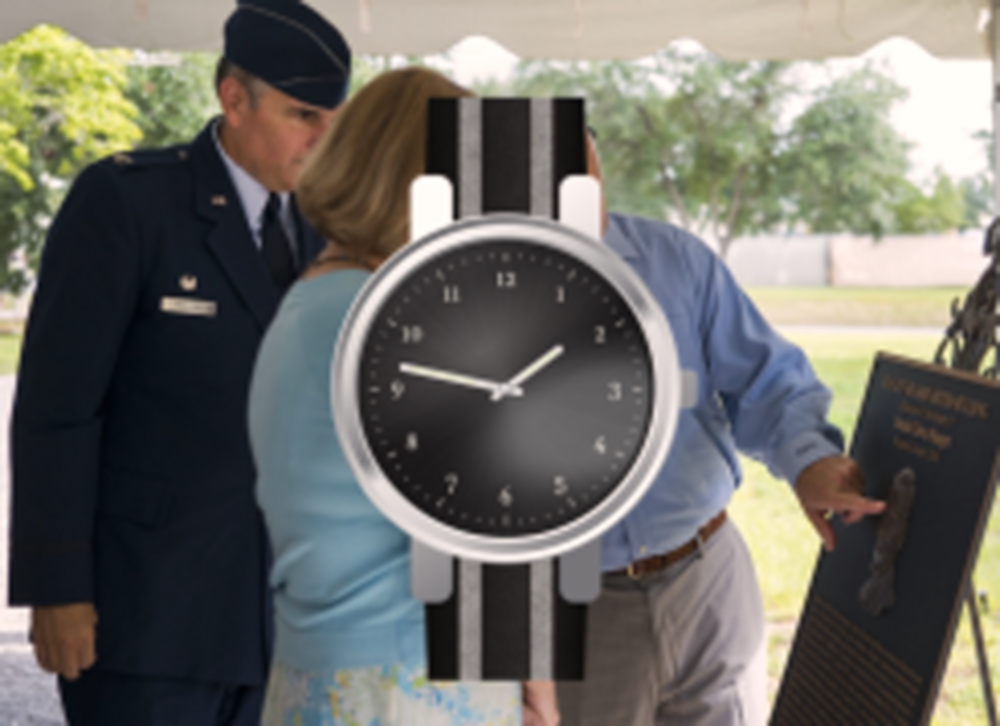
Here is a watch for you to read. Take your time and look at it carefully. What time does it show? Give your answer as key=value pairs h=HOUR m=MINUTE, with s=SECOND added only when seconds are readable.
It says h=1 m=47
